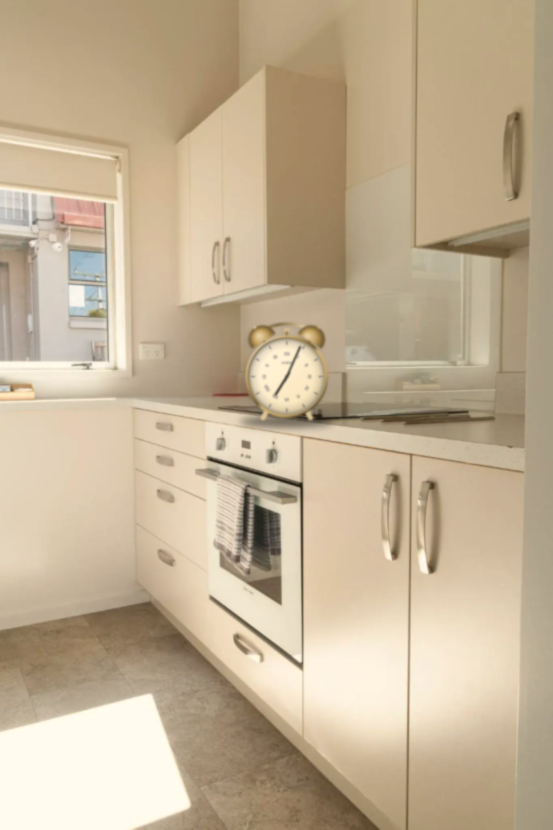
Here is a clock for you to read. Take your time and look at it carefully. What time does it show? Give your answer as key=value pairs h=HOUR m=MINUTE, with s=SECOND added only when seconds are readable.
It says h=7 m=4
